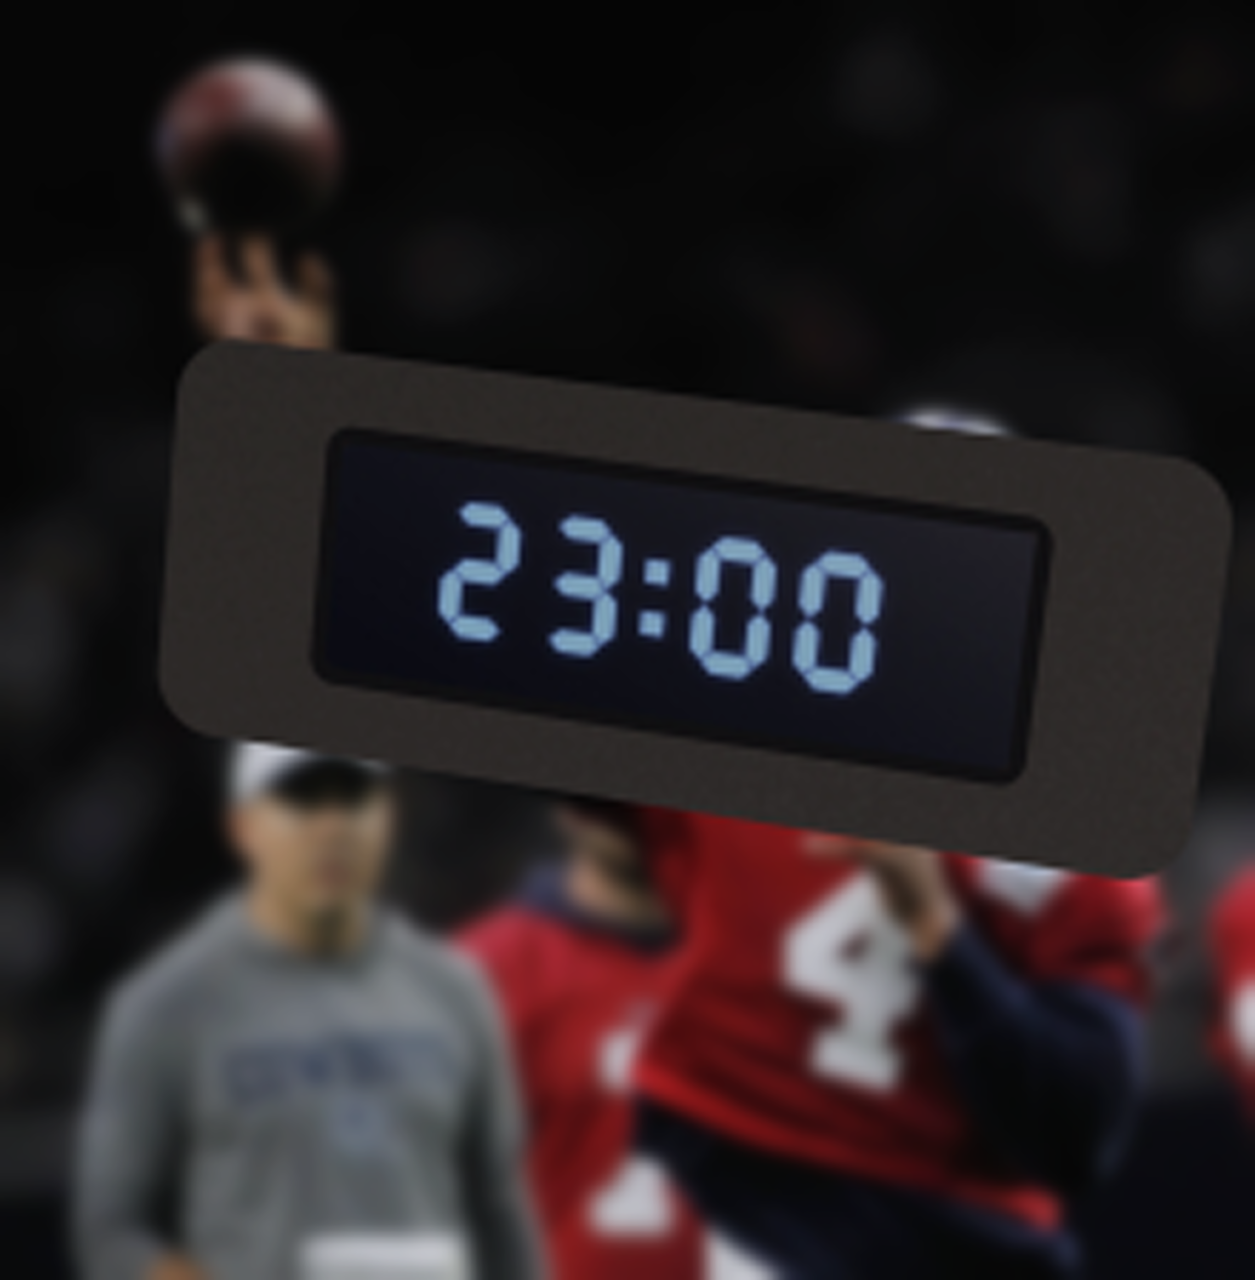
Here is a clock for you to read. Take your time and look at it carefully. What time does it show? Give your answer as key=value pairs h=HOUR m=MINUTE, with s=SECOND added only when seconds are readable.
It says h=23 m=0
